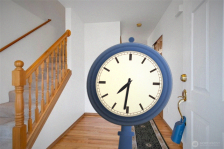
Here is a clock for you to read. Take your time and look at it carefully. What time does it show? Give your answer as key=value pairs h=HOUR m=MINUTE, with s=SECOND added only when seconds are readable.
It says h=7 m=31
